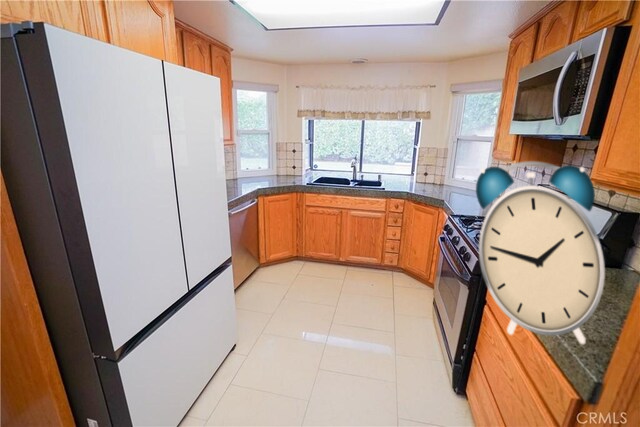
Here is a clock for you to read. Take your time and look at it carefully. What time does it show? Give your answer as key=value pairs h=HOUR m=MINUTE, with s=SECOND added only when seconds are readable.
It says h=1 m=47
